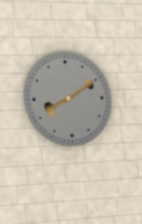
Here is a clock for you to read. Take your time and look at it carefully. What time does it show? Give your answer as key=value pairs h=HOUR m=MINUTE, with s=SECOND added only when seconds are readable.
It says h=8 m=10
